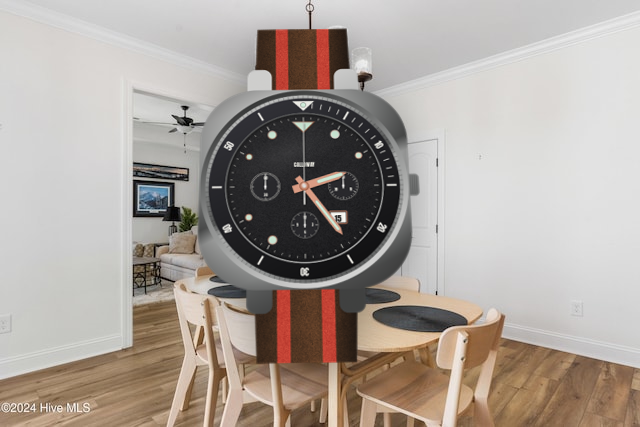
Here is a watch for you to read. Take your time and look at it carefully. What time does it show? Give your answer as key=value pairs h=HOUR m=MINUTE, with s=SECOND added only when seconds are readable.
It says h=2 m=24
